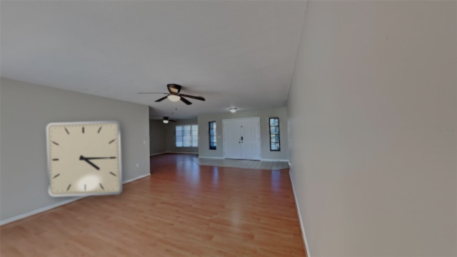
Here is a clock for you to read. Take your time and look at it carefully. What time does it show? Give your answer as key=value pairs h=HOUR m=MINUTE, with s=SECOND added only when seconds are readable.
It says h=4 m=15
